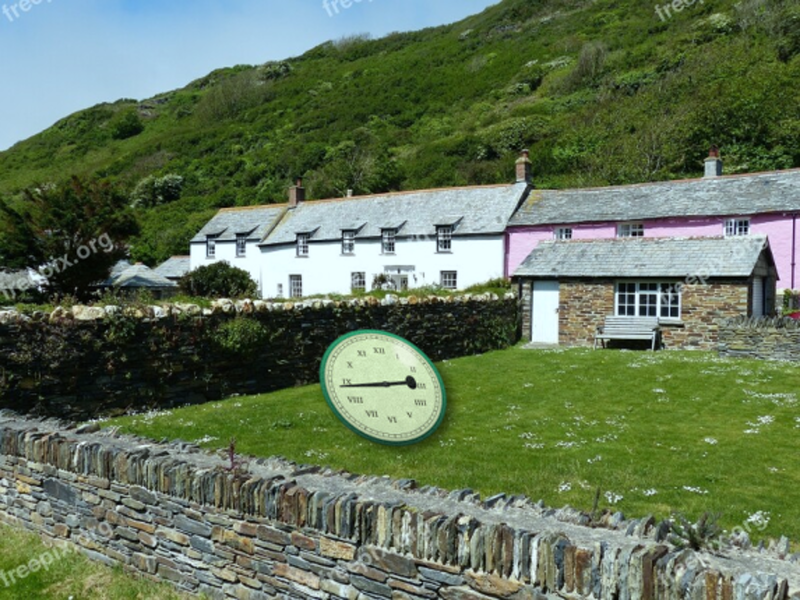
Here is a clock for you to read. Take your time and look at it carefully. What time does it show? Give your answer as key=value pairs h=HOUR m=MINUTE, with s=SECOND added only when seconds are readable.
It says h=2 m=44
